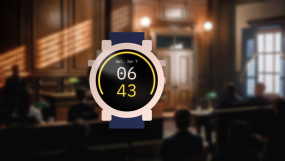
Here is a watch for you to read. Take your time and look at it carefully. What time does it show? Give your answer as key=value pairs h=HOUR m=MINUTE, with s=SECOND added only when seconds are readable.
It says h=6 m=43
